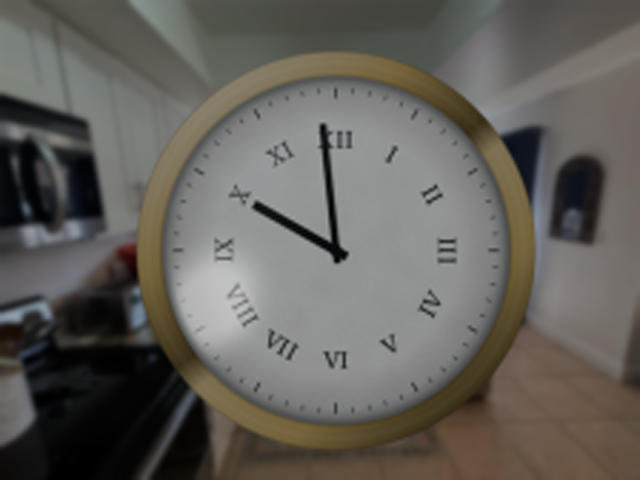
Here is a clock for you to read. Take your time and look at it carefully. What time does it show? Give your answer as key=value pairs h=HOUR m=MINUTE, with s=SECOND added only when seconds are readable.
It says h=9 m=59
